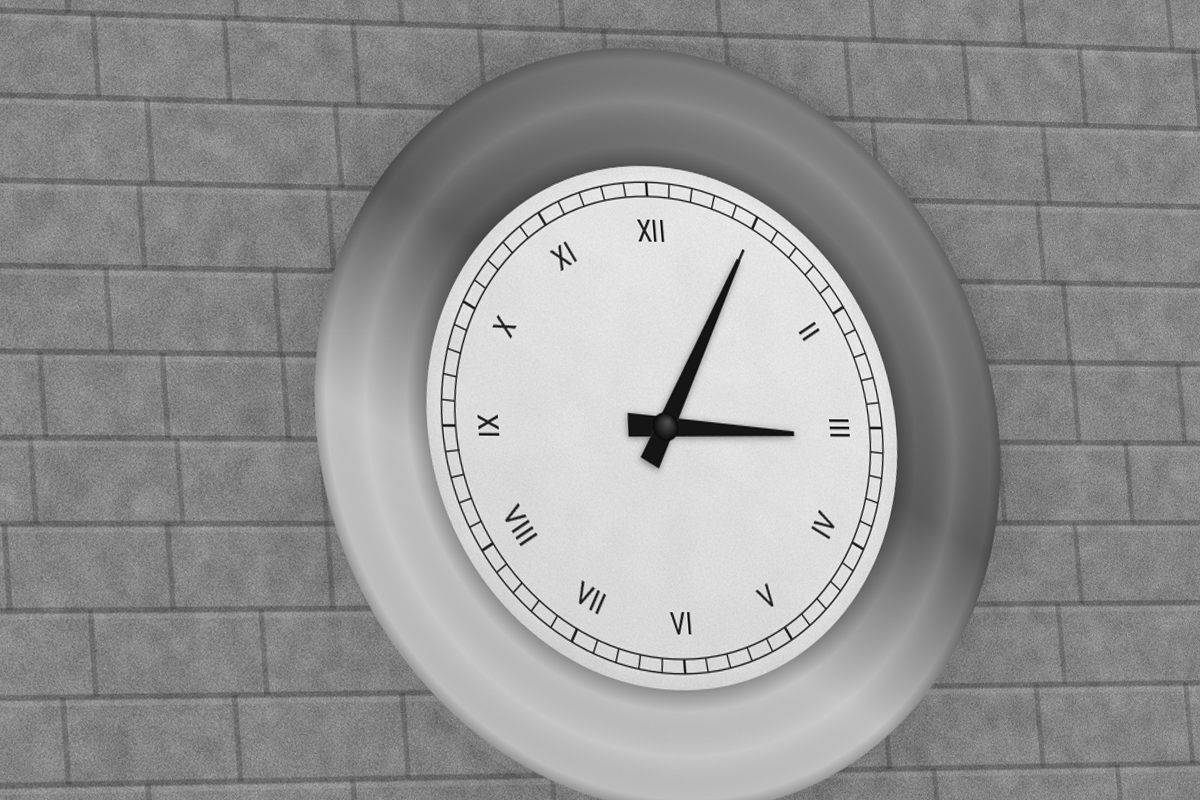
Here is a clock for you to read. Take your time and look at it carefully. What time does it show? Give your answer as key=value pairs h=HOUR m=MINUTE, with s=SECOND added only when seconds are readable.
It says h=3 m=5
